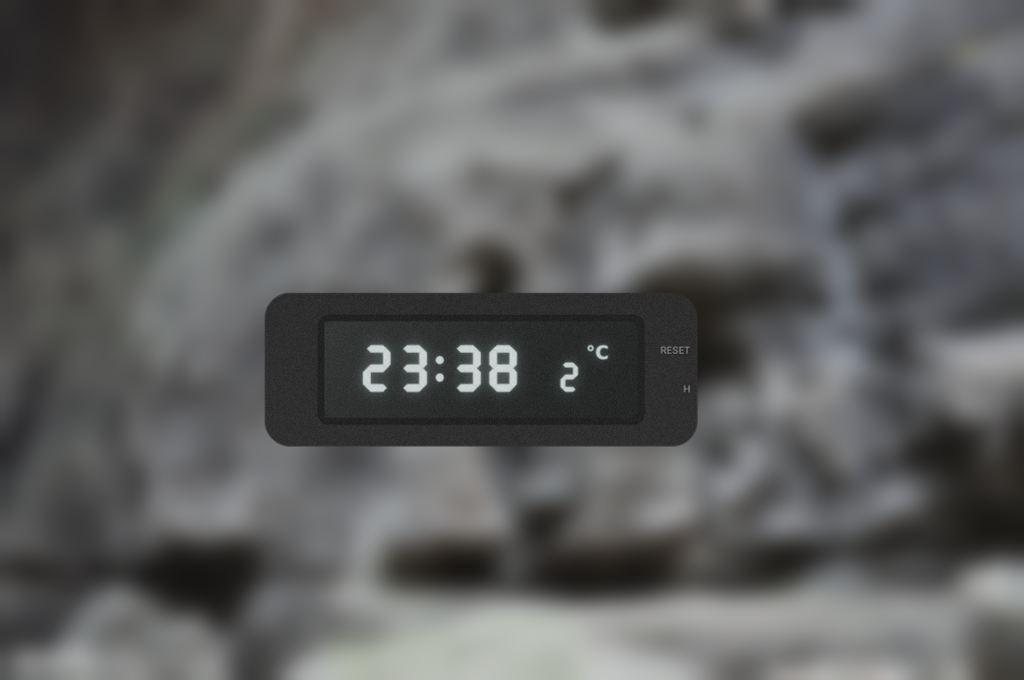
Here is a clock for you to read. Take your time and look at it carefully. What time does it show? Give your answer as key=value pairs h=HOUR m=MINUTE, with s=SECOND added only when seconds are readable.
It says h=23 m=38
